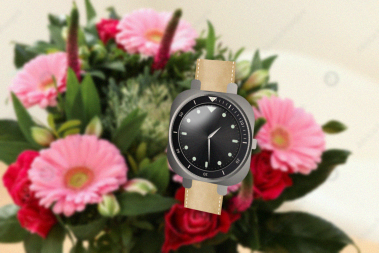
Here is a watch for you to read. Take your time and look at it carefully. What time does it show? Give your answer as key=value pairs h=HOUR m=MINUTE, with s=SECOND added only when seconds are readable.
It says h=1 m=29
